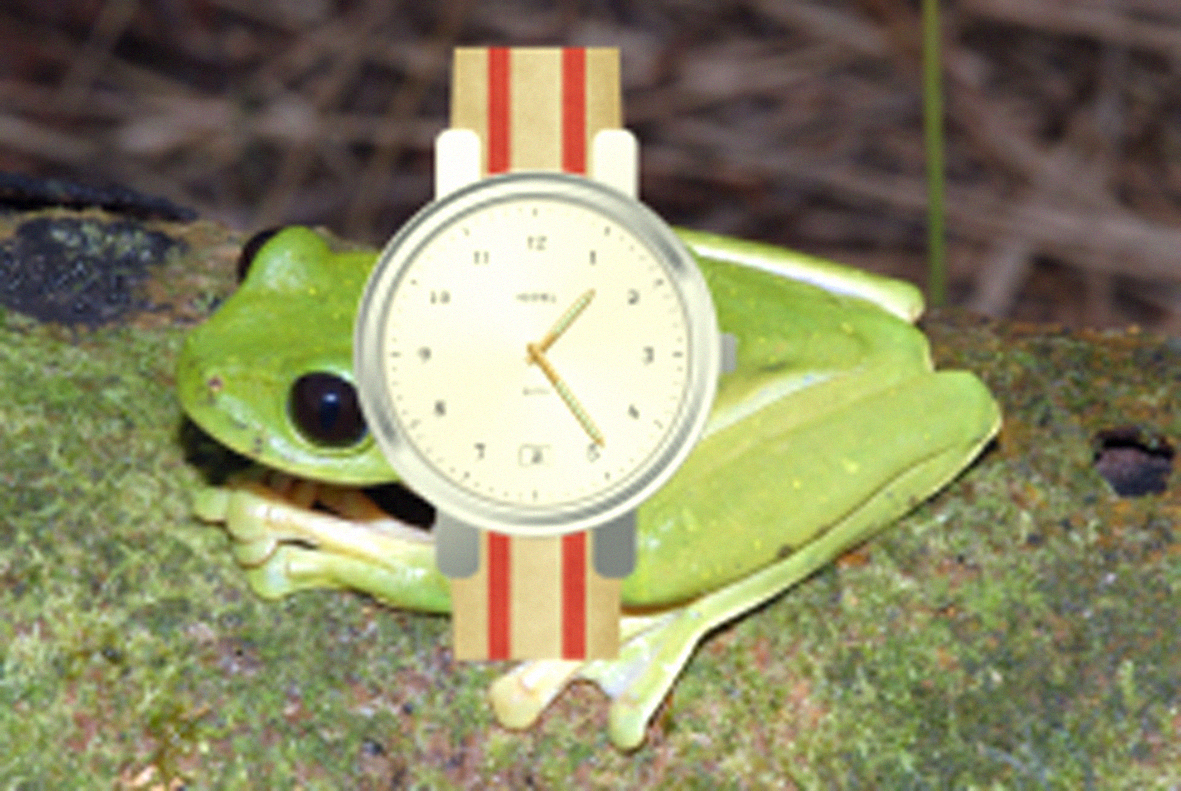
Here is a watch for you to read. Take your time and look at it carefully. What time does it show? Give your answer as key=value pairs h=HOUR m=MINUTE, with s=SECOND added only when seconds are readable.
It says h=1 m=24
